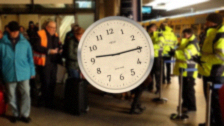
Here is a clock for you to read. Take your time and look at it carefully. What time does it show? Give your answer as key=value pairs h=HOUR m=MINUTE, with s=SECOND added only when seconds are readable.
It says h=9 m=15
